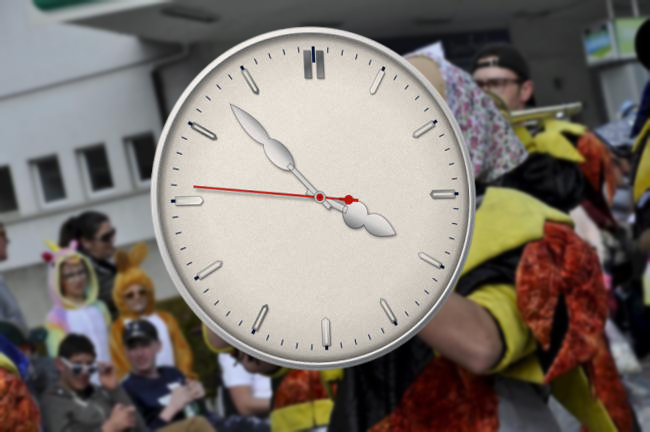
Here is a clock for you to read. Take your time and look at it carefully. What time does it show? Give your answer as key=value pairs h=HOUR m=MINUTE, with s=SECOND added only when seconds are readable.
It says h=3 m=52 s=46
